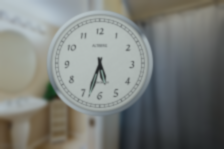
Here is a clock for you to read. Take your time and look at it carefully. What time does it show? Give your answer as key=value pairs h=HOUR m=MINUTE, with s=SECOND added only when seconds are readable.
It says h=5 m=33
